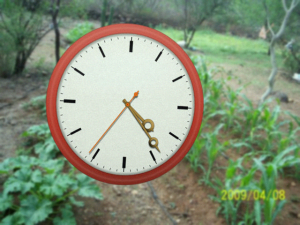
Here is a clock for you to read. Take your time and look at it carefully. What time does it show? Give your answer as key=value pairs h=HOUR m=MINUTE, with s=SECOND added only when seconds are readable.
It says h=4 m=23 s=36
